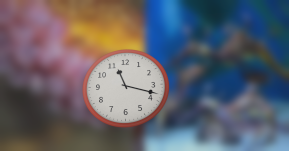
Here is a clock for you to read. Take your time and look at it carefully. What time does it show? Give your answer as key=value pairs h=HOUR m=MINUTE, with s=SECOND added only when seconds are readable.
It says h=11 m=18
